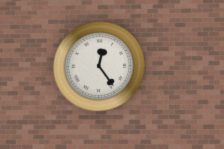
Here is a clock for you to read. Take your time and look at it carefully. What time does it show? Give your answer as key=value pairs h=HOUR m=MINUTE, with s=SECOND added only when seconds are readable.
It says h=12 m=24
